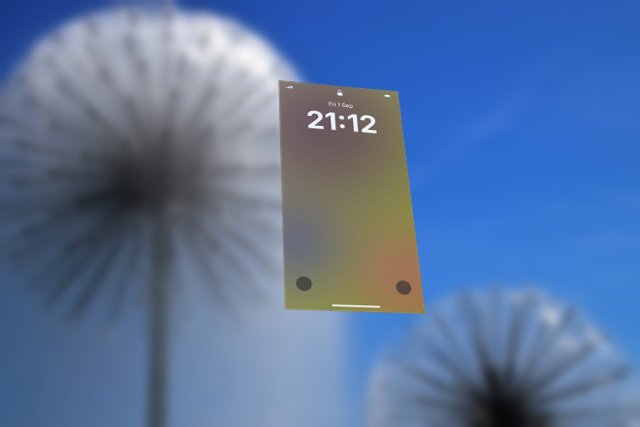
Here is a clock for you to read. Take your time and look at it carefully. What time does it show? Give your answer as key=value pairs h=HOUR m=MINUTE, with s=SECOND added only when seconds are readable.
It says h=21 m=12
